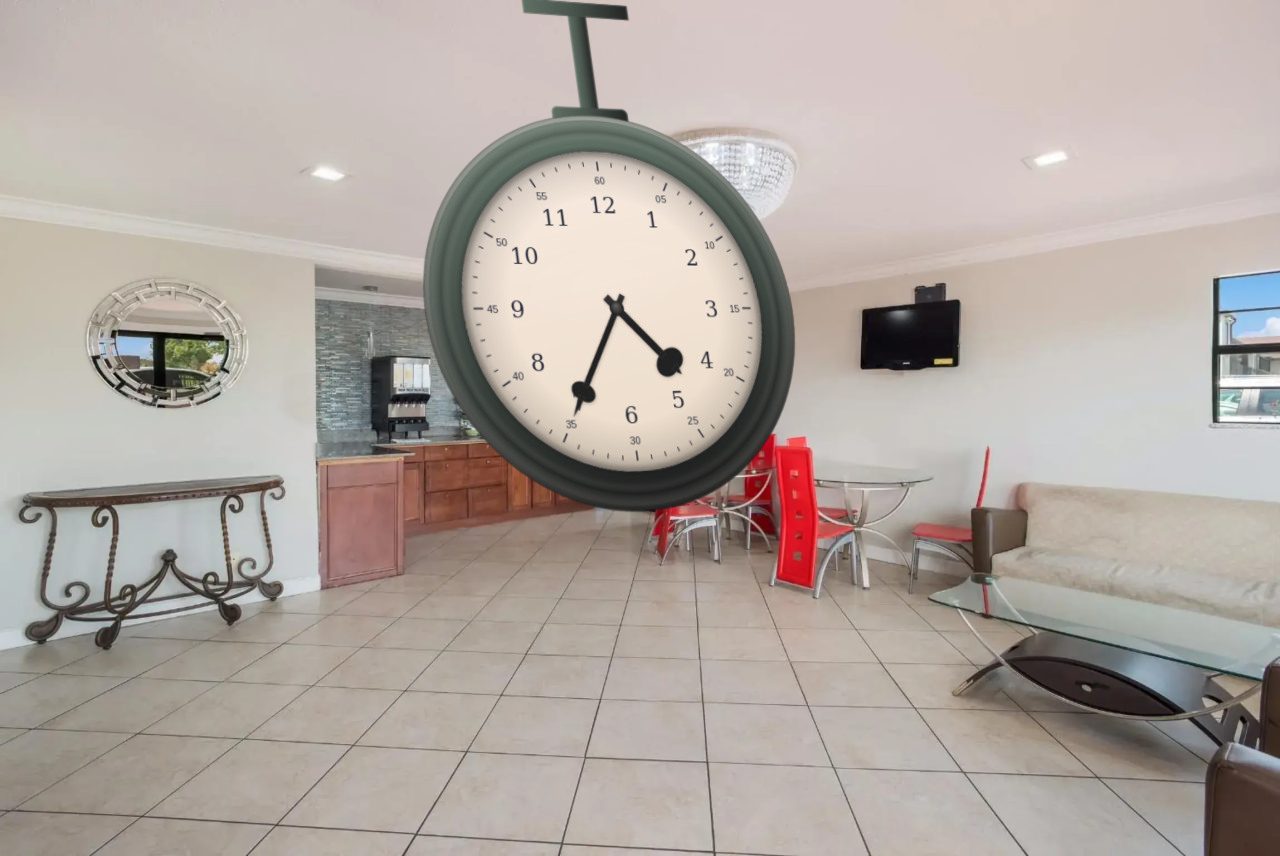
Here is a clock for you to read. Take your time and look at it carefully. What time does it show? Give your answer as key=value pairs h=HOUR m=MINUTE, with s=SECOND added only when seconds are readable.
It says h=4 m=35
